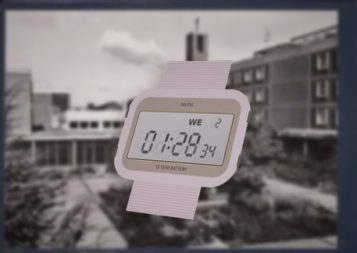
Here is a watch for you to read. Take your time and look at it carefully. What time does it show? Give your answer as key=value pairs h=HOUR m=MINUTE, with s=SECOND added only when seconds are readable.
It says h=1 m=28 s=34
